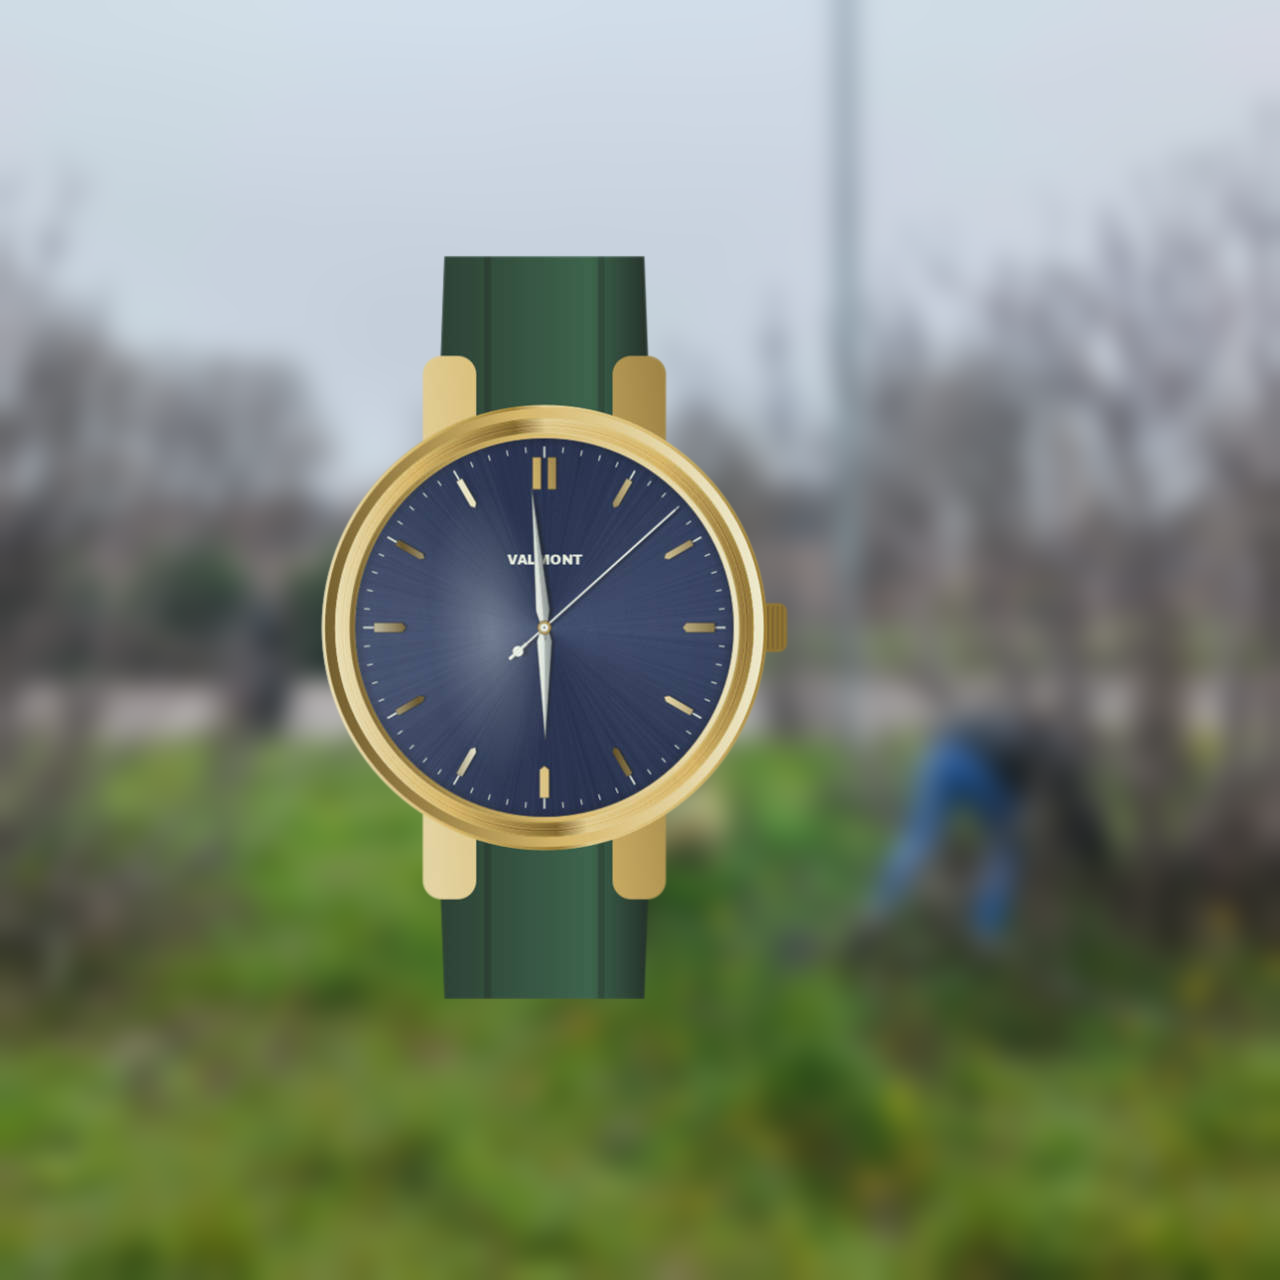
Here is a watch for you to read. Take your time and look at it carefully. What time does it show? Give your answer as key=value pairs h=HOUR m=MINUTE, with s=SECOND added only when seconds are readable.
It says h=5 m=59 s=8
